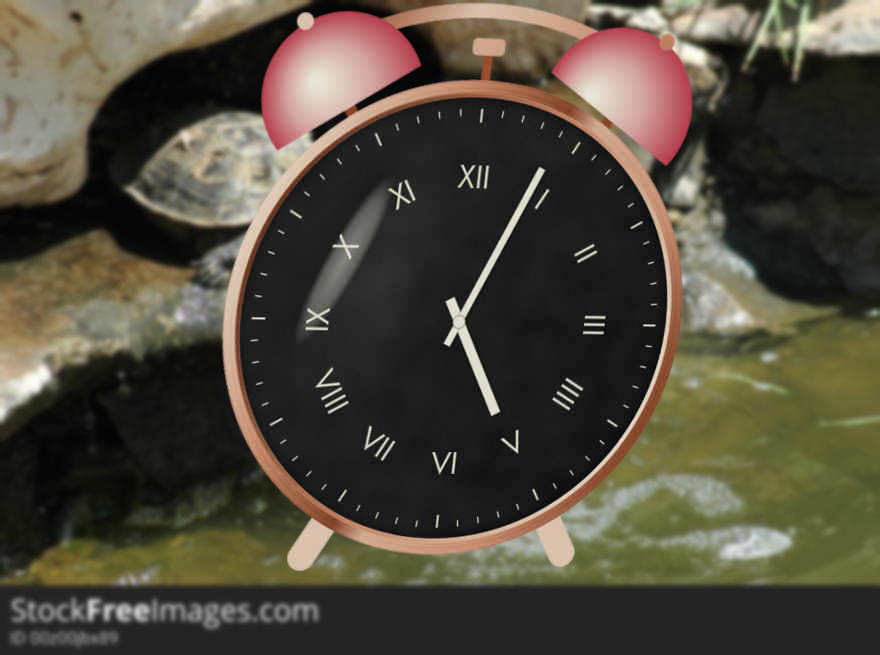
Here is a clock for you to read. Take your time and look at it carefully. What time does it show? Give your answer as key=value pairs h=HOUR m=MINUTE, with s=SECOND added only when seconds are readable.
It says h=5 m=4
